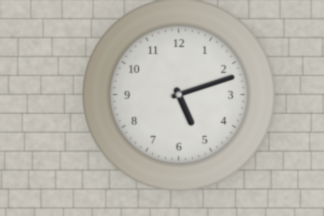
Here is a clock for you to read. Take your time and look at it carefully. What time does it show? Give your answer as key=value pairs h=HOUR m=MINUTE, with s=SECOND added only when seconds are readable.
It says h=5 m=12
